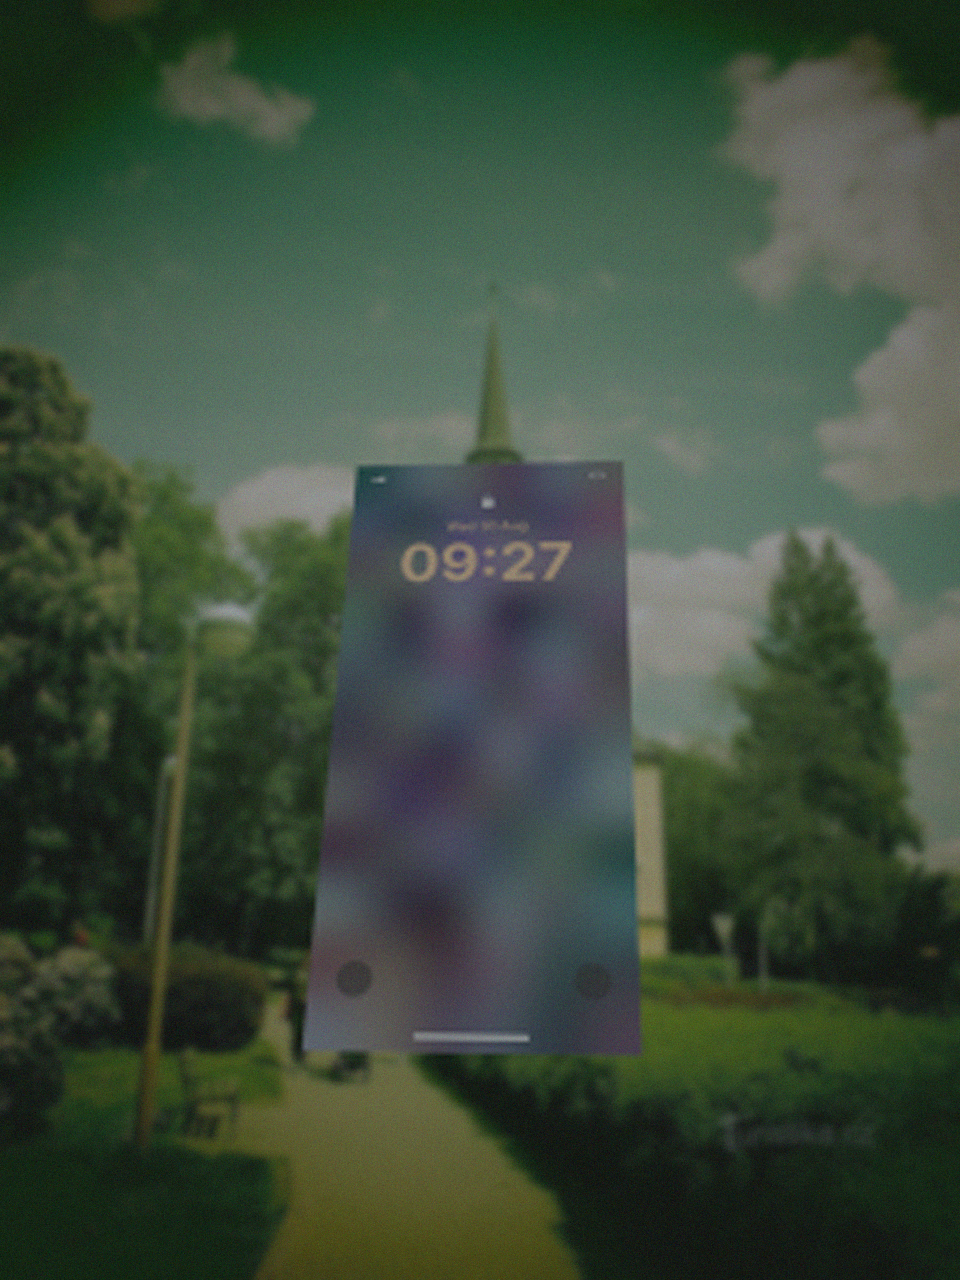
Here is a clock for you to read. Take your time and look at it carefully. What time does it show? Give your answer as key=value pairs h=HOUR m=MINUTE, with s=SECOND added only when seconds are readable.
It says h=9 m=27
